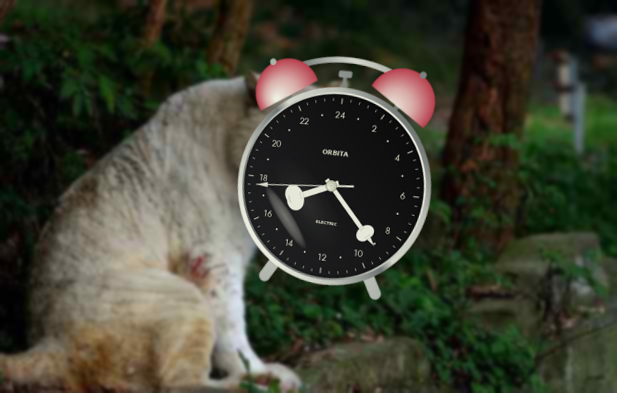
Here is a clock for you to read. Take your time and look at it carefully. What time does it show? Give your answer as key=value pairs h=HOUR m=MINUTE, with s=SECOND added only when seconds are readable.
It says h=16 m=22 s=44
